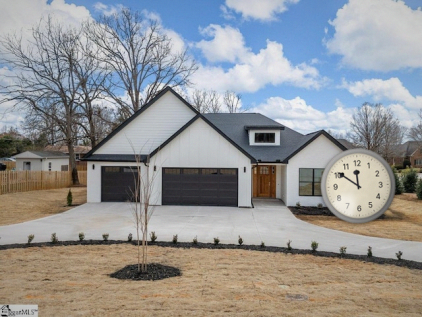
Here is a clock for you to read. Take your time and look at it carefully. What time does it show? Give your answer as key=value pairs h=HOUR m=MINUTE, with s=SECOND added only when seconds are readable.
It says h=11 m=51
